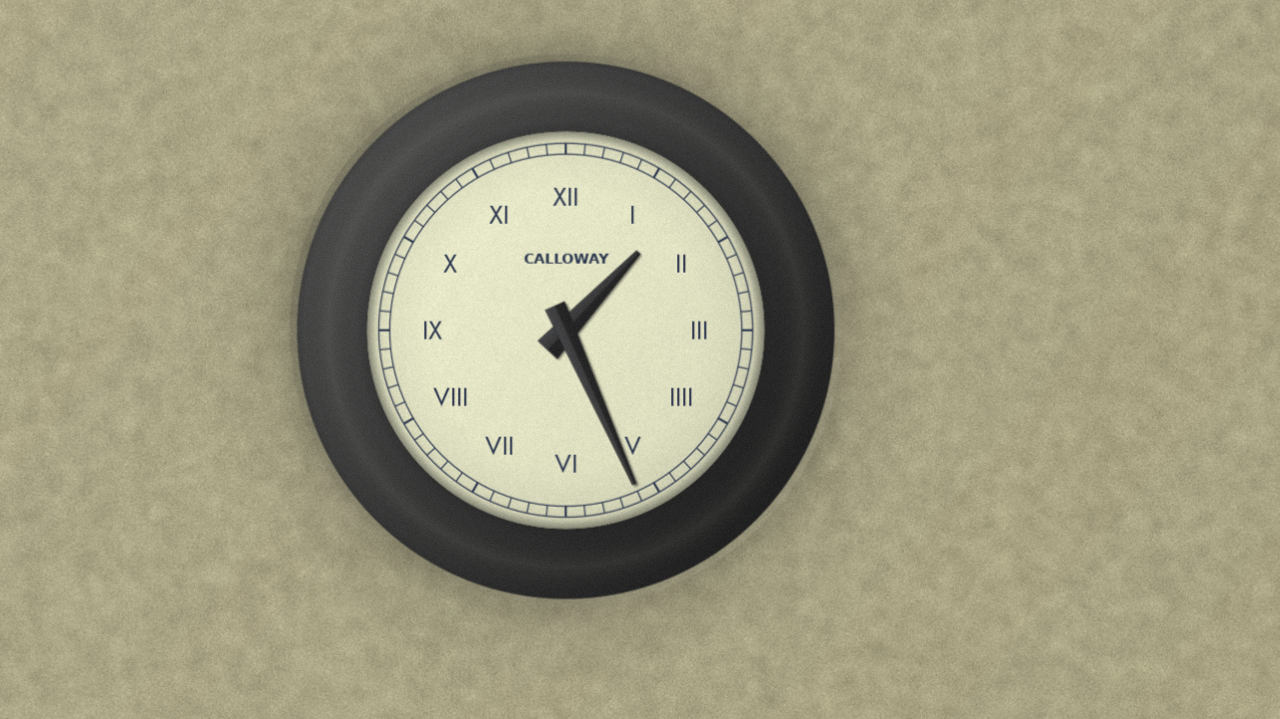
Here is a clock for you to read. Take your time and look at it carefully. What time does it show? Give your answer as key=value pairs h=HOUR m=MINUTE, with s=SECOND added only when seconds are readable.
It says h=1 m=26
